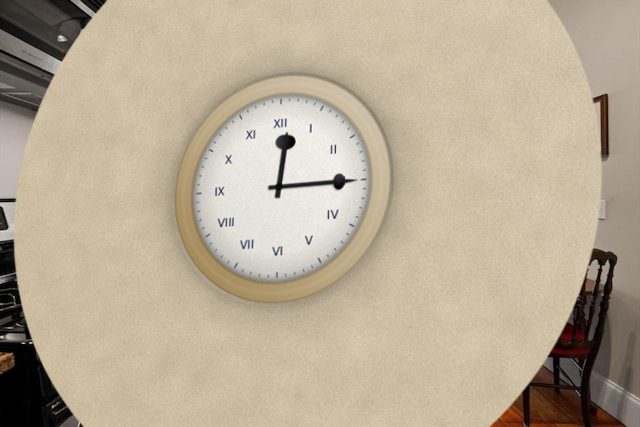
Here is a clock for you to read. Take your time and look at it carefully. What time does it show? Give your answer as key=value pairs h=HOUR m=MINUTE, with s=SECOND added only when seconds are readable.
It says h=12 m=15
